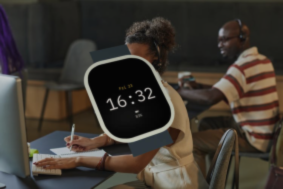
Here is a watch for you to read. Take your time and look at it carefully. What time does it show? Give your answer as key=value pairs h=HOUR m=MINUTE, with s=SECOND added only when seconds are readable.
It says h=16 m=32
